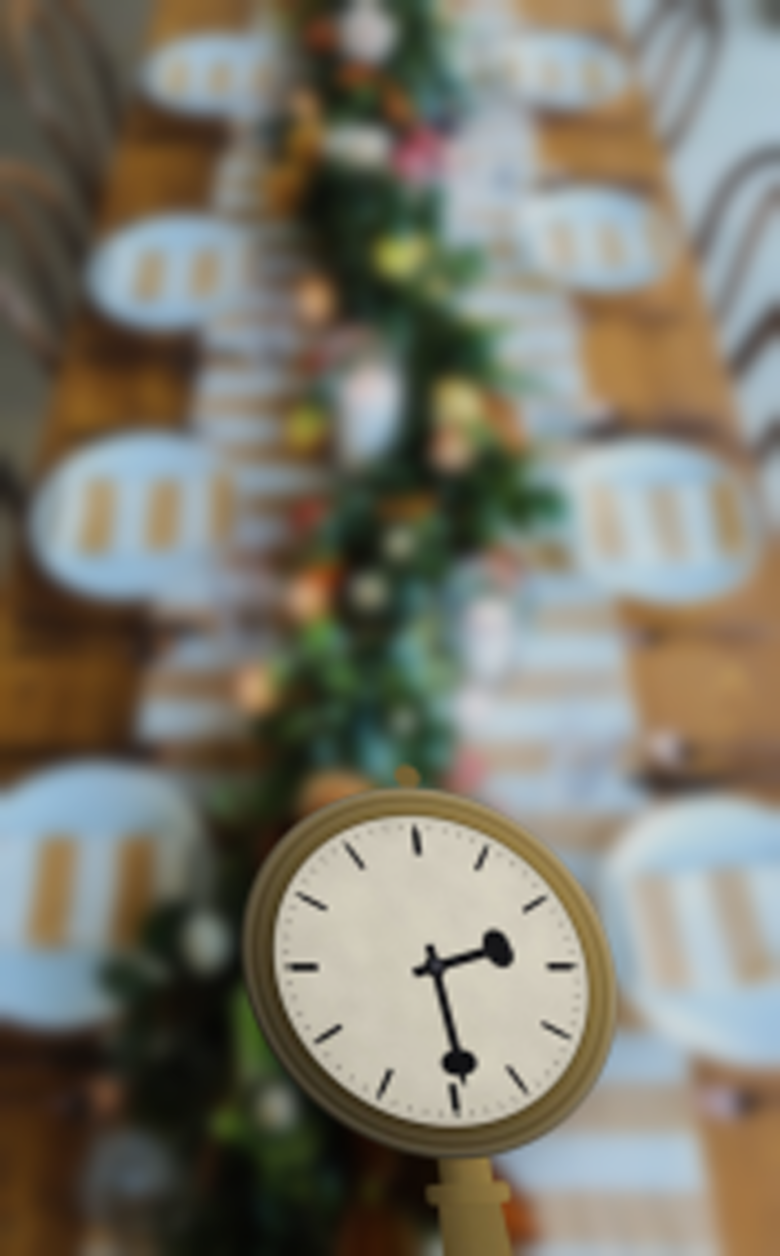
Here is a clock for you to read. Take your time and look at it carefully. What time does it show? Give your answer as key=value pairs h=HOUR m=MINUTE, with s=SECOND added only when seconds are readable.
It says h=2 m=29
